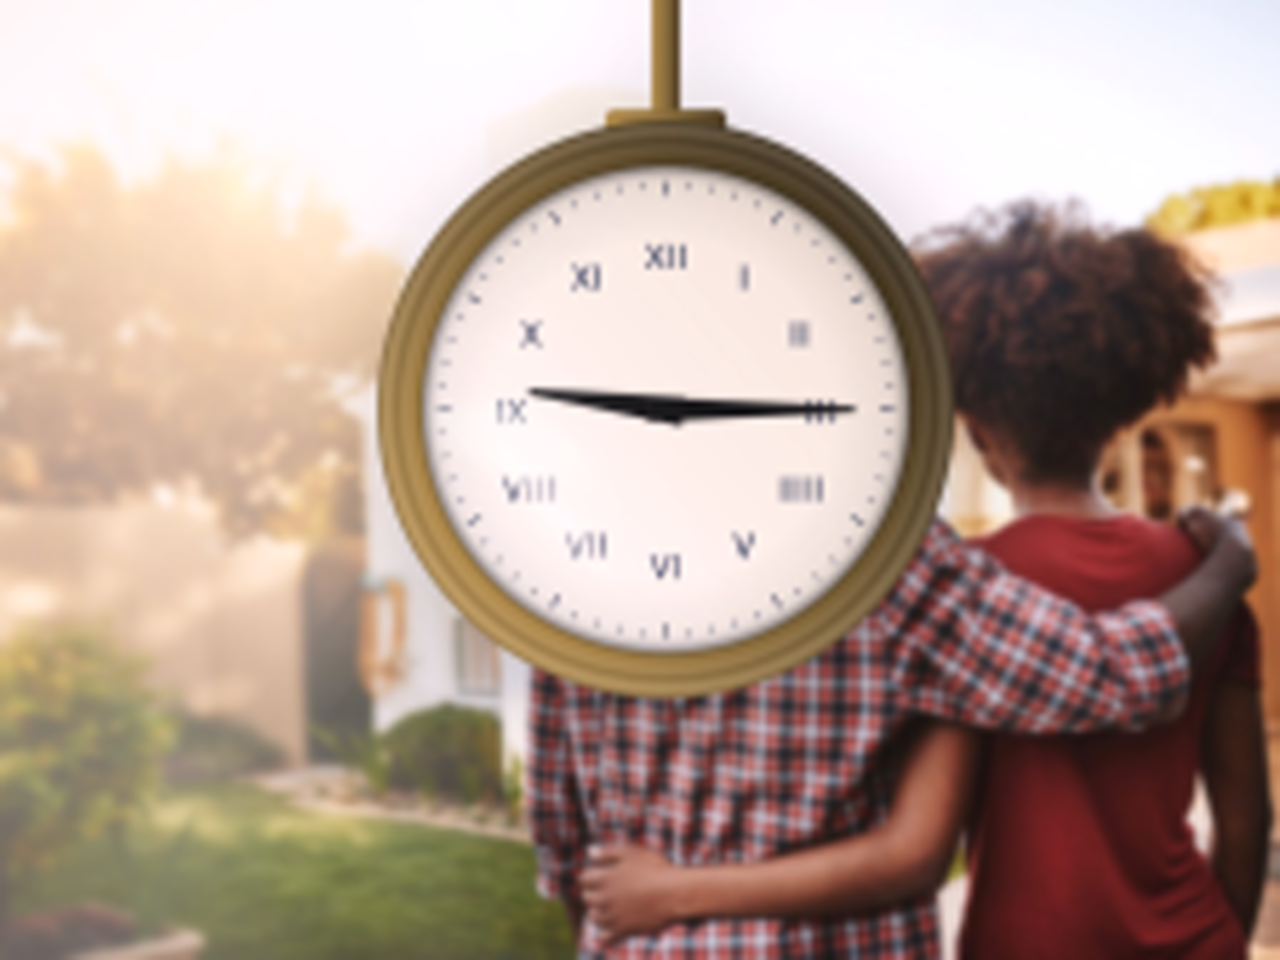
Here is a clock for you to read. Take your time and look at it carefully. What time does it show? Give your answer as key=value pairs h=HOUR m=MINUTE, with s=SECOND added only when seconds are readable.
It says h=9 m=15
